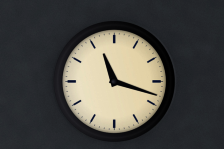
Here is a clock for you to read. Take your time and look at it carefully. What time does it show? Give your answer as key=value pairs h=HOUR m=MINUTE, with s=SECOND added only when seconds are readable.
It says h=11 m=18
